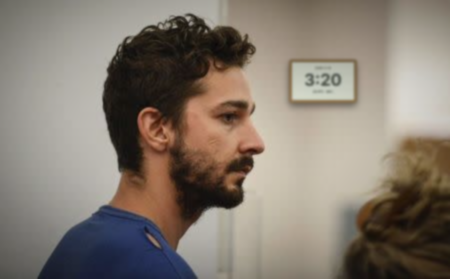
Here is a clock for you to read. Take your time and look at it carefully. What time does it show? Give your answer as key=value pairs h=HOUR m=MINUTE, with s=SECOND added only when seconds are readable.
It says h=3 m=20
